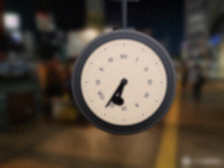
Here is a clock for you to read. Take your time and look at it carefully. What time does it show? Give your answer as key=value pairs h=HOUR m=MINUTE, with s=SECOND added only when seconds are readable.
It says h=6 m=36
